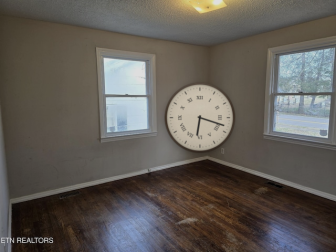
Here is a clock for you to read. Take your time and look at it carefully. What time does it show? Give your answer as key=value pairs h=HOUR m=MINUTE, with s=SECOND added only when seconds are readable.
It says h=6 m=18
